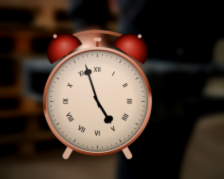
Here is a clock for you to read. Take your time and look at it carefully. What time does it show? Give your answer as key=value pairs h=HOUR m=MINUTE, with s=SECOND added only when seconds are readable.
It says h=4 m=57
